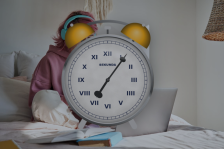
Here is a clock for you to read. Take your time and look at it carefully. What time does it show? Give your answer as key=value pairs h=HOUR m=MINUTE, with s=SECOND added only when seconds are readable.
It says h=7 m=6
